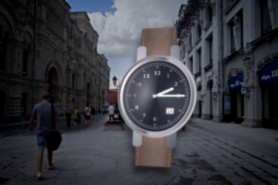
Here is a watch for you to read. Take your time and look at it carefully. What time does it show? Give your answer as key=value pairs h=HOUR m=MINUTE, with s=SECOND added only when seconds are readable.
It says h=2 m=15
